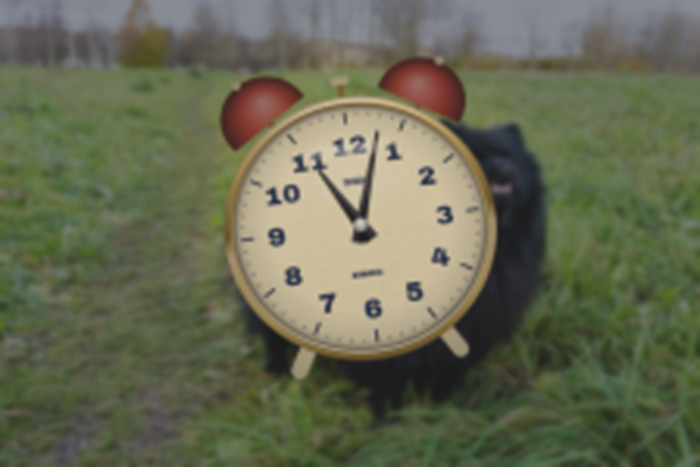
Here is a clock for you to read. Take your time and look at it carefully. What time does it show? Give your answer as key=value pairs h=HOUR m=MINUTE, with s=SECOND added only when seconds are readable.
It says h=11 m=3
